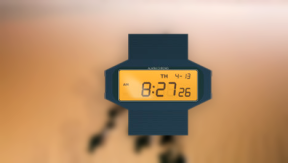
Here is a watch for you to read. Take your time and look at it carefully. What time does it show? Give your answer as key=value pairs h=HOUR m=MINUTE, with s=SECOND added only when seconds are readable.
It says h=8 m=27 s=26
